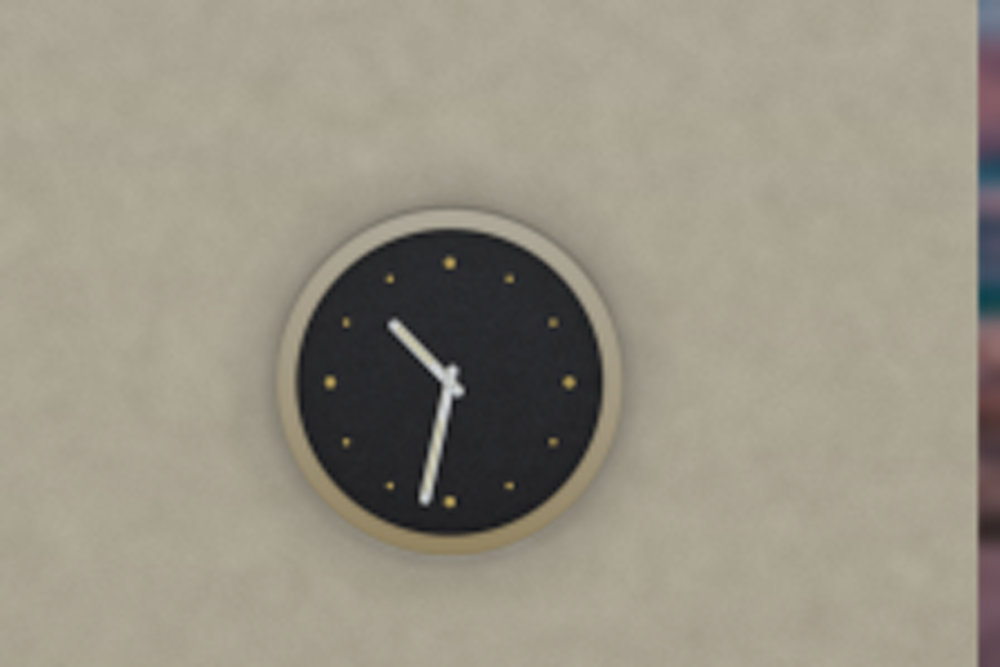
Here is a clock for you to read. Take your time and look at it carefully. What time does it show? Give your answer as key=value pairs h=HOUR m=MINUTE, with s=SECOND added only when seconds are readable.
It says h=10 m=32
